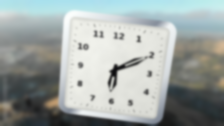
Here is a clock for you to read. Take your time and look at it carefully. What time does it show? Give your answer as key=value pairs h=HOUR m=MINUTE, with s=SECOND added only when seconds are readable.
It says h=6 m=10
